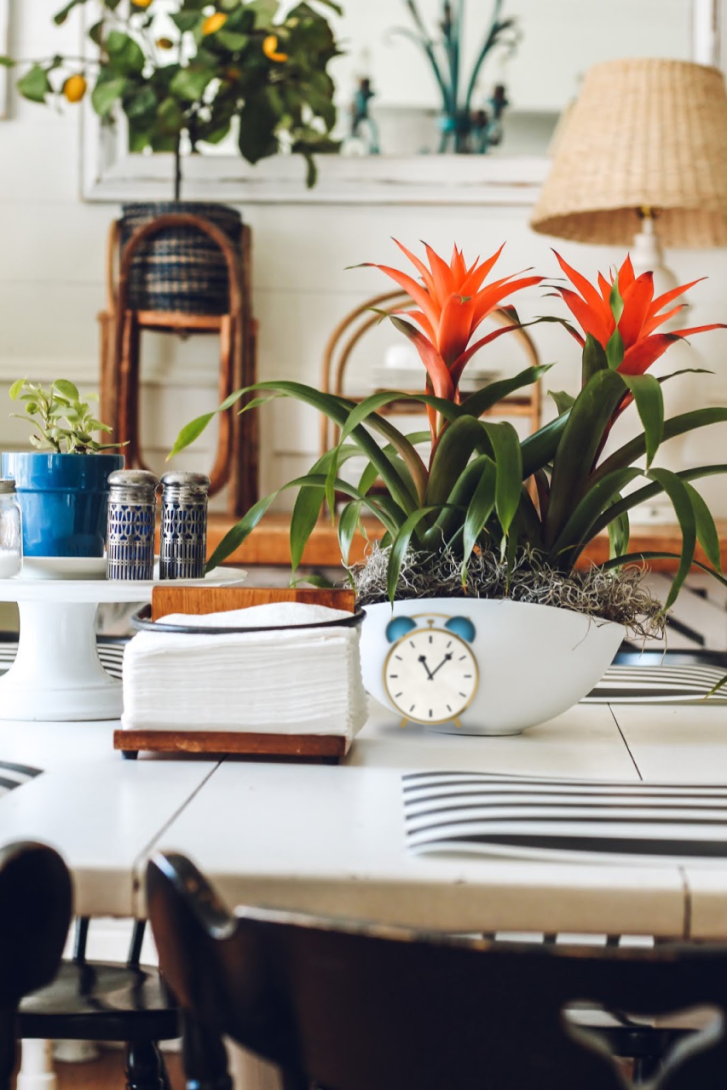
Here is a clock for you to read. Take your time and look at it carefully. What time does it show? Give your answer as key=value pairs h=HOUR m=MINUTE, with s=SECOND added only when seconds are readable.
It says h=11 m=7
